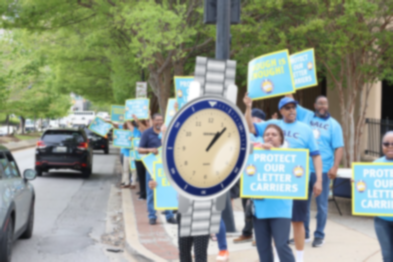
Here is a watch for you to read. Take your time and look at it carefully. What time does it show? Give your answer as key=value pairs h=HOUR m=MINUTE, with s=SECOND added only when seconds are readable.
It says h=1 m=7
